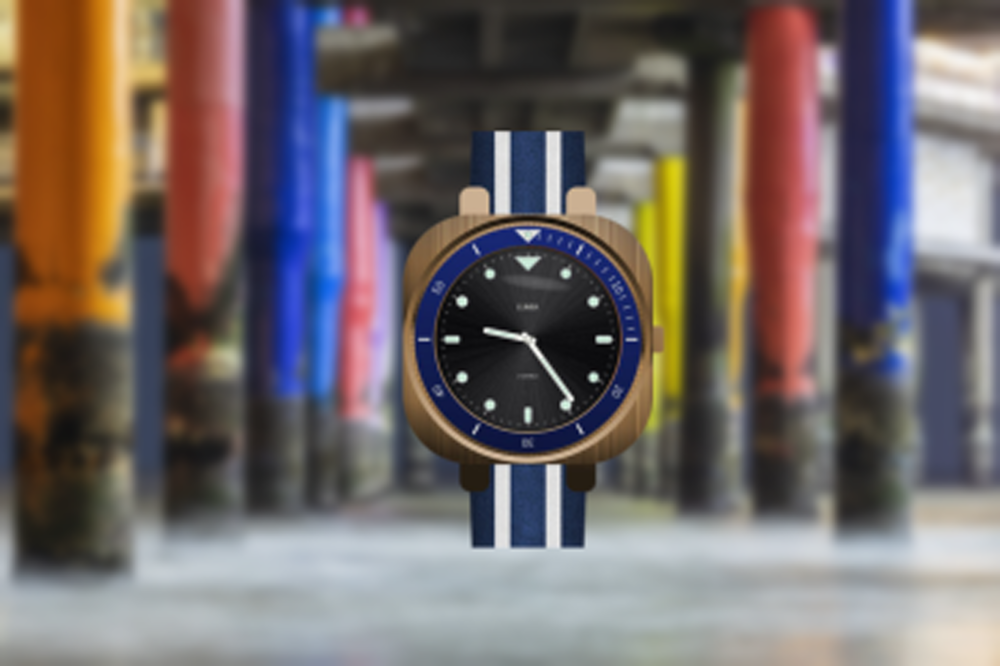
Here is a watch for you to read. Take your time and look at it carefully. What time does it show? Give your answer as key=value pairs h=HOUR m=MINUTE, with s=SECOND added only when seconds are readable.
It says h=9 m=24
